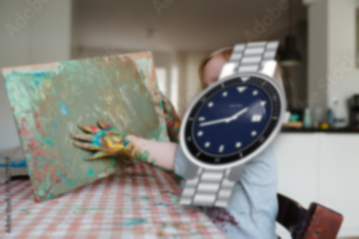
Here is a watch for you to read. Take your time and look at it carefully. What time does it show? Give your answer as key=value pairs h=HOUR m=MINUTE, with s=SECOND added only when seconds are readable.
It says h=1 m=43
